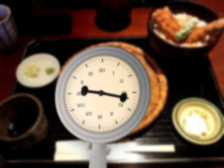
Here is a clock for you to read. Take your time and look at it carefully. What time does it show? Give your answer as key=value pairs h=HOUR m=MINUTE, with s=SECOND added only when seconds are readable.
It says h=9 m=17
